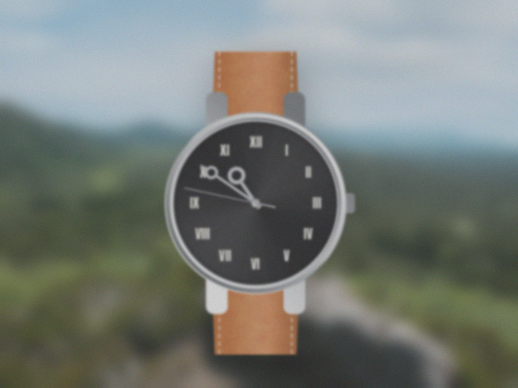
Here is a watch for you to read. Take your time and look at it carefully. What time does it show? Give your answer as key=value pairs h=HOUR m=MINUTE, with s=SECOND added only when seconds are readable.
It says h=10 m=50 s=47
